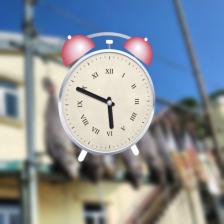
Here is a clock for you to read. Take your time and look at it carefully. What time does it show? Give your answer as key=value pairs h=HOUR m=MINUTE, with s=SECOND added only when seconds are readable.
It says h=5 m=49
